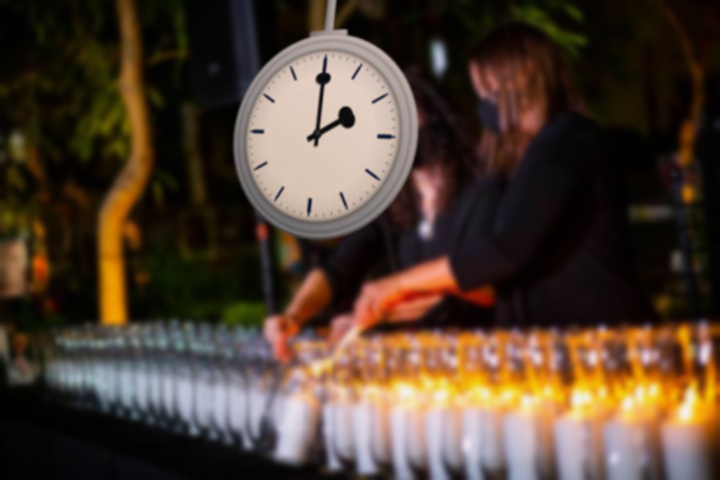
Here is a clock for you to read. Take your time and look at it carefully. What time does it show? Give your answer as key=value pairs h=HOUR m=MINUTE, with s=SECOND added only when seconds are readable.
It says h=2 m=0
